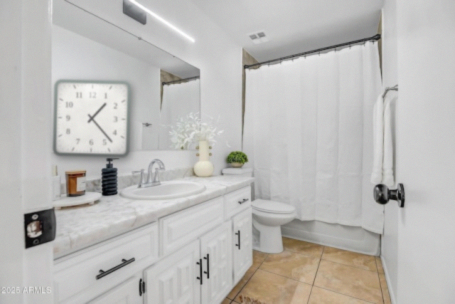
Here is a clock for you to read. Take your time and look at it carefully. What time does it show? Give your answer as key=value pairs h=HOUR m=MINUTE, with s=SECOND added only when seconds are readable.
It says h=1 m=23
